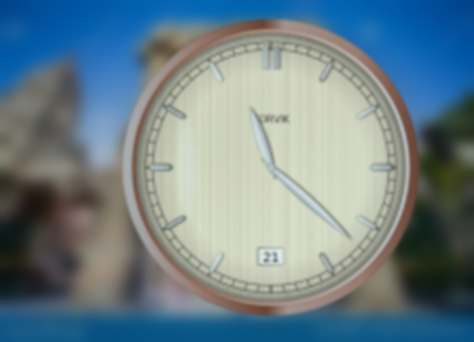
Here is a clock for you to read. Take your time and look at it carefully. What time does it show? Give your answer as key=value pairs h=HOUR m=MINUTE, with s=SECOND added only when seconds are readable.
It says h=11 m=22
